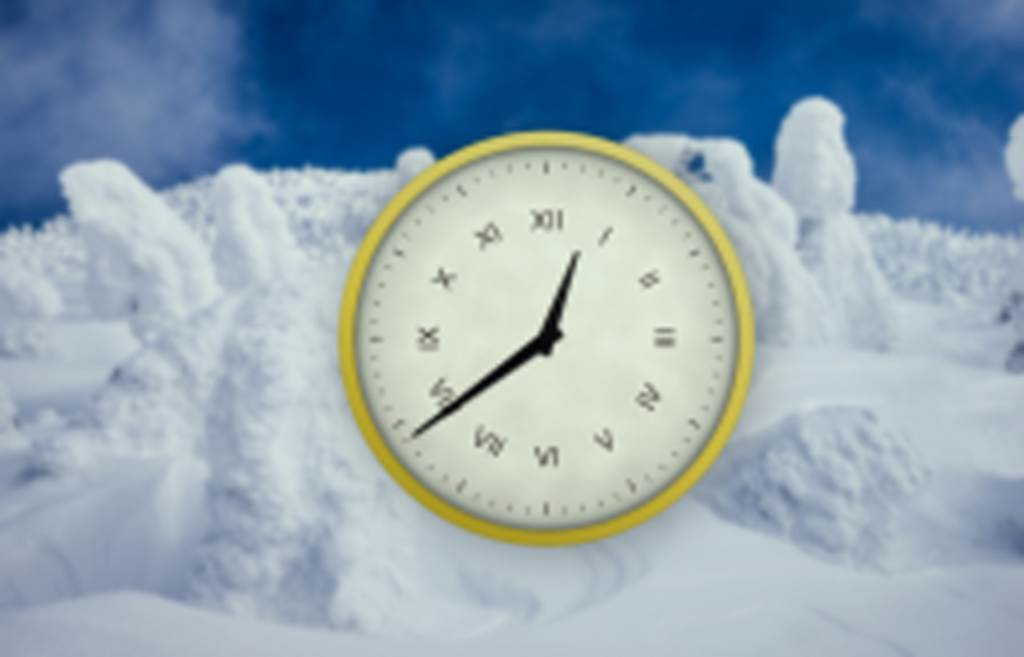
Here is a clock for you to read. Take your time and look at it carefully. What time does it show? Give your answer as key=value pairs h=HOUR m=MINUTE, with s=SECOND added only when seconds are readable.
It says h=12 m=39
